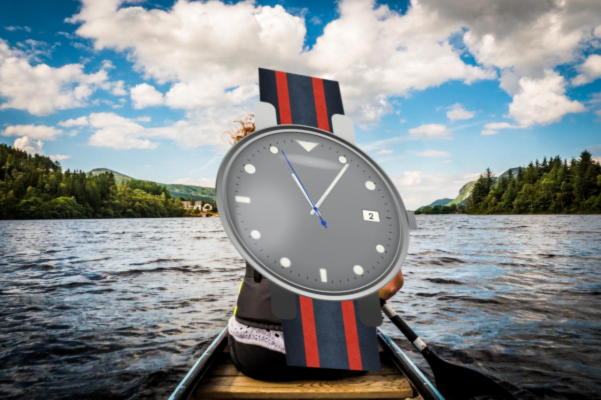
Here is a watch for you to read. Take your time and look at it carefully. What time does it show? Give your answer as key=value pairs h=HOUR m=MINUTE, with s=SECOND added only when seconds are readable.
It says h=11 m=5 s=56
